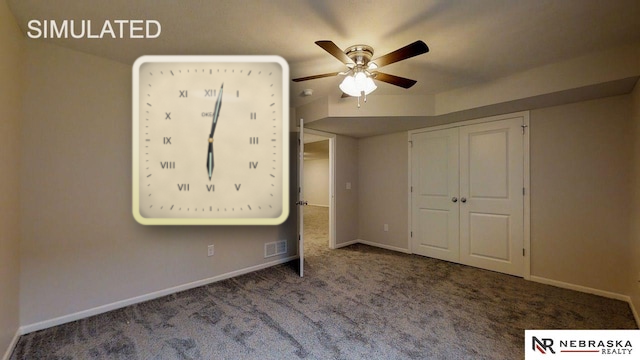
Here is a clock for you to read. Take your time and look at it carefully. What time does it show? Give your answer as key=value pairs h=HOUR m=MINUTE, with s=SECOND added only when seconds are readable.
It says h=6 m=2
